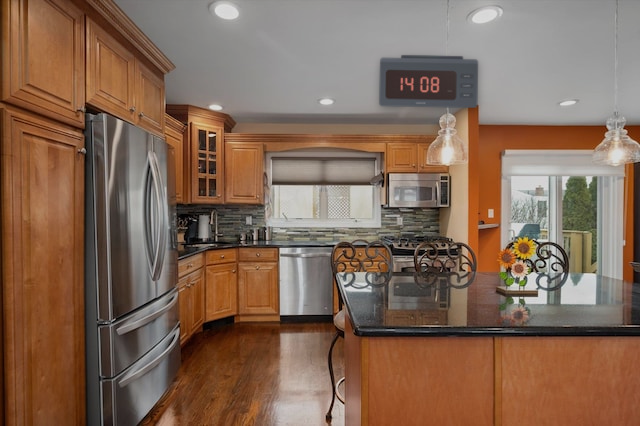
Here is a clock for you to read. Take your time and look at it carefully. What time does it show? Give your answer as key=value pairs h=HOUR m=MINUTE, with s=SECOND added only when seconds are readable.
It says h=14 m=8
